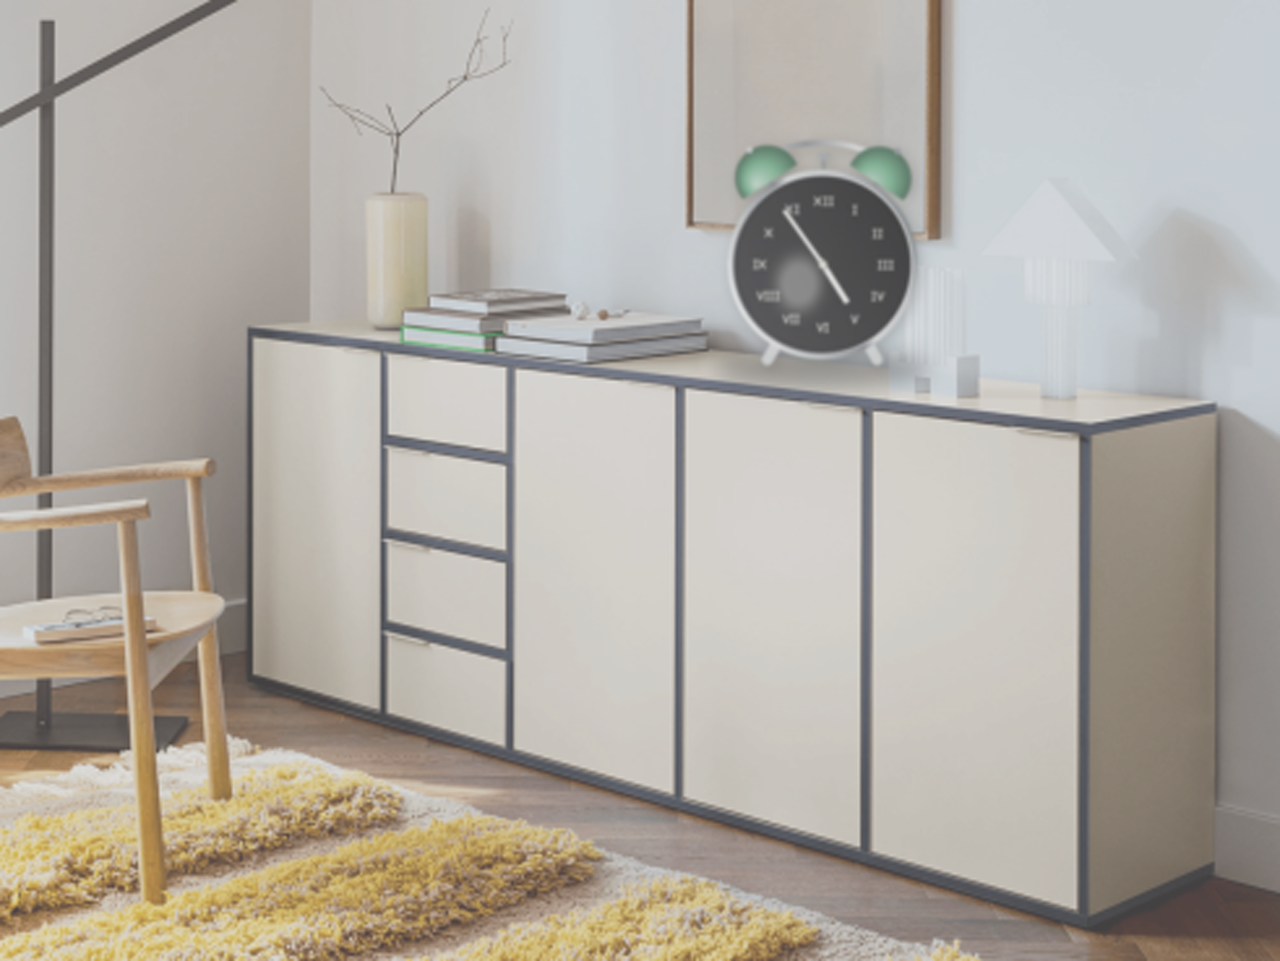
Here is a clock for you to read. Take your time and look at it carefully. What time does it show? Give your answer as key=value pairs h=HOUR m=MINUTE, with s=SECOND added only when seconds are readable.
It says h=4 m=54
